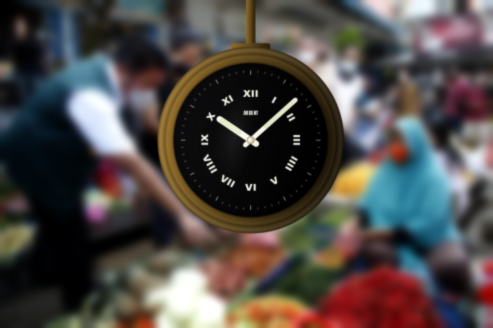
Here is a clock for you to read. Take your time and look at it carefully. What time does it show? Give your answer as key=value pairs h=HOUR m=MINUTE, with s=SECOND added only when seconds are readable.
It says h=10 m=8
